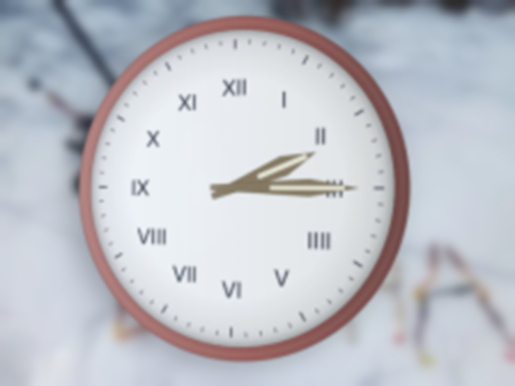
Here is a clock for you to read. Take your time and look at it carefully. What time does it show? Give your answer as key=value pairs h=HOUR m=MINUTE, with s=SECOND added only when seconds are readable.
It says h=2 m=15
